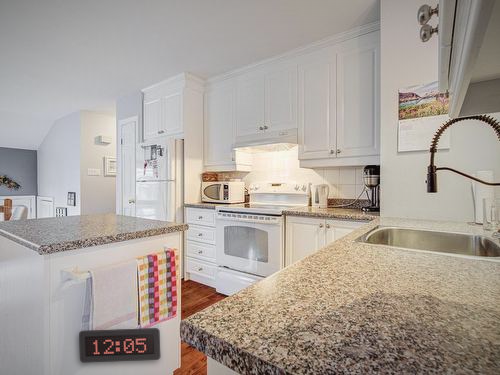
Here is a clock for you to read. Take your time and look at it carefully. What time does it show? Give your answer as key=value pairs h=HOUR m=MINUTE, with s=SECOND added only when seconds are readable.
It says h=12 m=5
